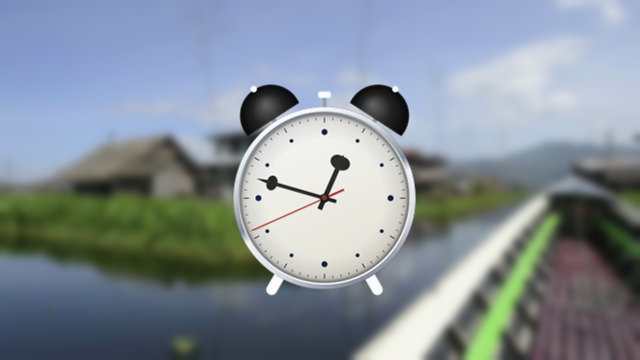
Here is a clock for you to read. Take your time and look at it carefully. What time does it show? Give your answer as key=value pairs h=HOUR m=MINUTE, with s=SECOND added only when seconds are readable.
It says h=12 m=47 s=41
